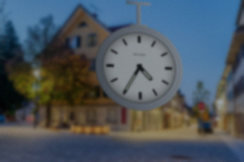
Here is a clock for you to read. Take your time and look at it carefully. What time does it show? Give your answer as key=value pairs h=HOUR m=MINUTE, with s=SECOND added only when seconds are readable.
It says h=4 m=35
